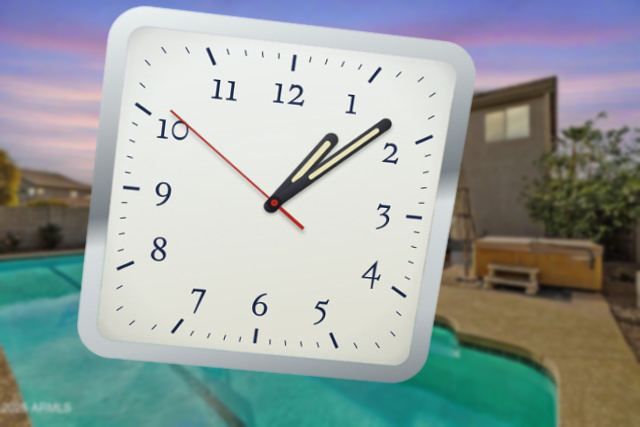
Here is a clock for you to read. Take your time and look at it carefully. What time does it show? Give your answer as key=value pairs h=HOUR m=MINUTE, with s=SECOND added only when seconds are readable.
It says h=1 m=7 s=51
